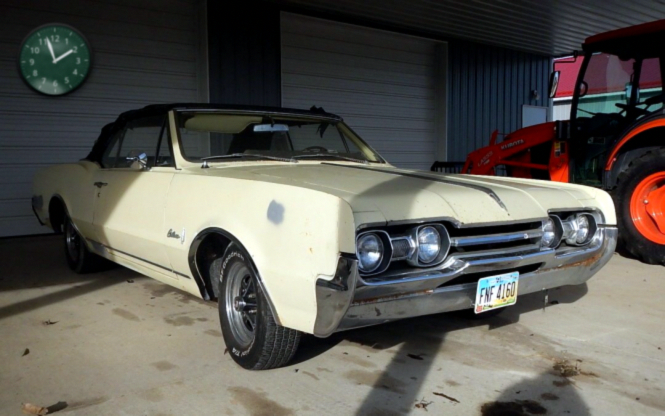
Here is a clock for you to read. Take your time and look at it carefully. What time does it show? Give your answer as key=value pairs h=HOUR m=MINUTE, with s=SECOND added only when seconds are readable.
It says h=1 m=57
